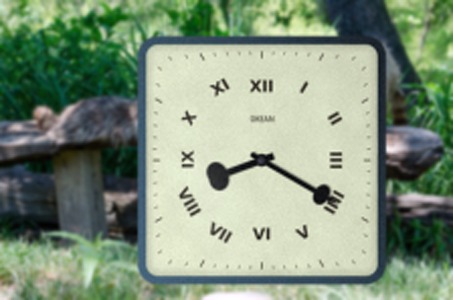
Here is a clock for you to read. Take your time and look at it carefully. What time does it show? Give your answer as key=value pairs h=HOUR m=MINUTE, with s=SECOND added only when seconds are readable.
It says h=8 m=20
